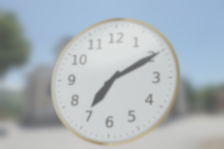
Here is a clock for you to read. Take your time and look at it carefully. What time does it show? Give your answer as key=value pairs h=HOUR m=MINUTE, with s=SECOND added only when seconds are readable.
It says h=7 m=10
